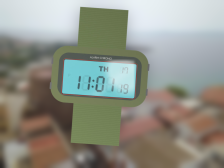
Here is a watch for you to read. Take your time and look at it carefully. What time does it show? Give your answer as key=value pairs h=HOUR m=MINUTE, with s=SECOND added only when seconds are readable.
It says h=11 m=1 s=19
